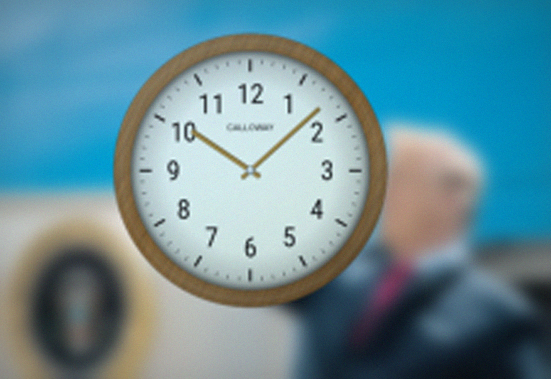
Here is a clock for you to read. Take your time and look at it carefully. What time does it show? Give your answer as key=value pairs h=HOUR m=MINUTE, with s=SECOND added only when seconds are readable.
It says h=10 m=8
